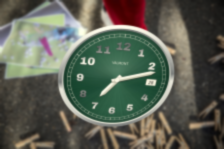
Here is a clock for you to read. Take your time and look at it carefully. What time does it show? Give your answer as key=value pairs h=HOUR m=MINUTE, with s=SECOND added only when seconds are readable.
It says h=7 m=12
